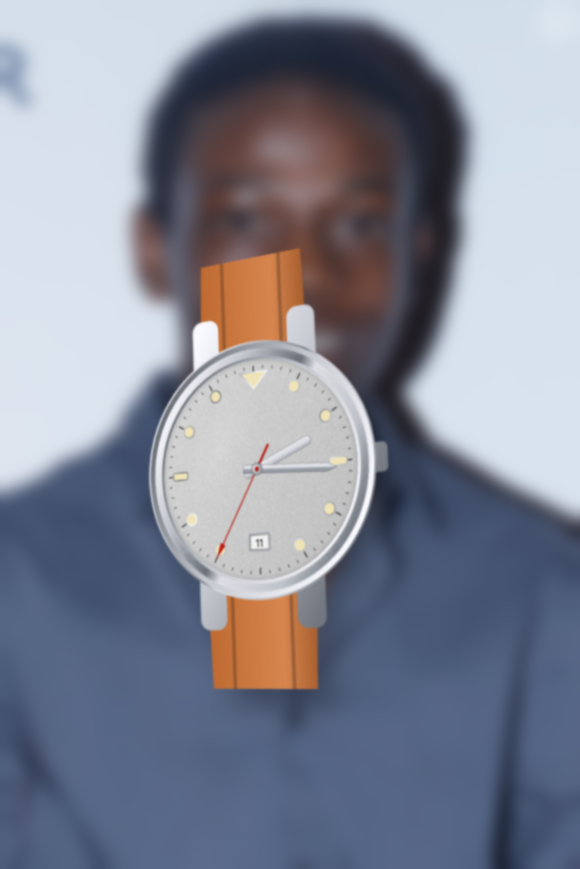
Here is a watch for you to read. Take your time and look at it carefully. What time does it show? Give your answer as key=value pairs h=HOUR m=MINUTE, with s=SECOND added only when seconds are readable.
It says h=2 m=15 s=35
